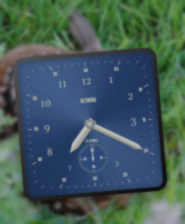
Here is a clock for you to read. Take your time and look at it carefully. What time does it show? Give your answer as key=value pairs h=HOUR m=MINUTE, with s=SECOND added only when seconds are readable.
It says h=7 m=20
